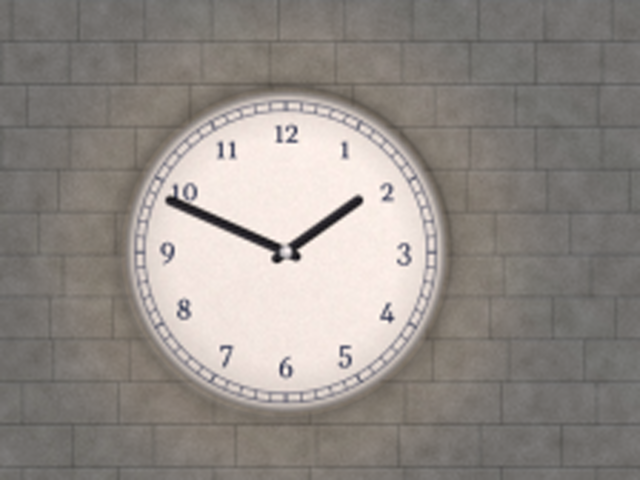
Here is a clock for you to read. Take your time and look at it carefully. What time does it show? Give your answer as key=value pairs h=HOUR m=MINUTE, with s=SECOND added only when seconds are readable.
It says h=1 m=49
